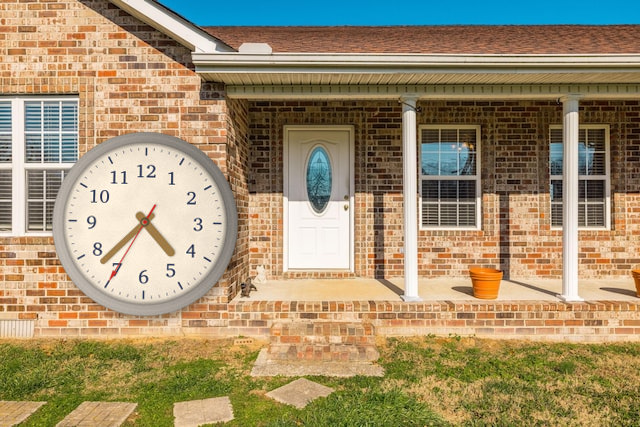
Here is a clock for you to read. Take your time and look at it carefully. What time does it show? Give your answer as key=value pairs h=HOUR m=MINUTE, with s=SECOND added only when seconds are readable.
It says h=4 m=37 s=35
